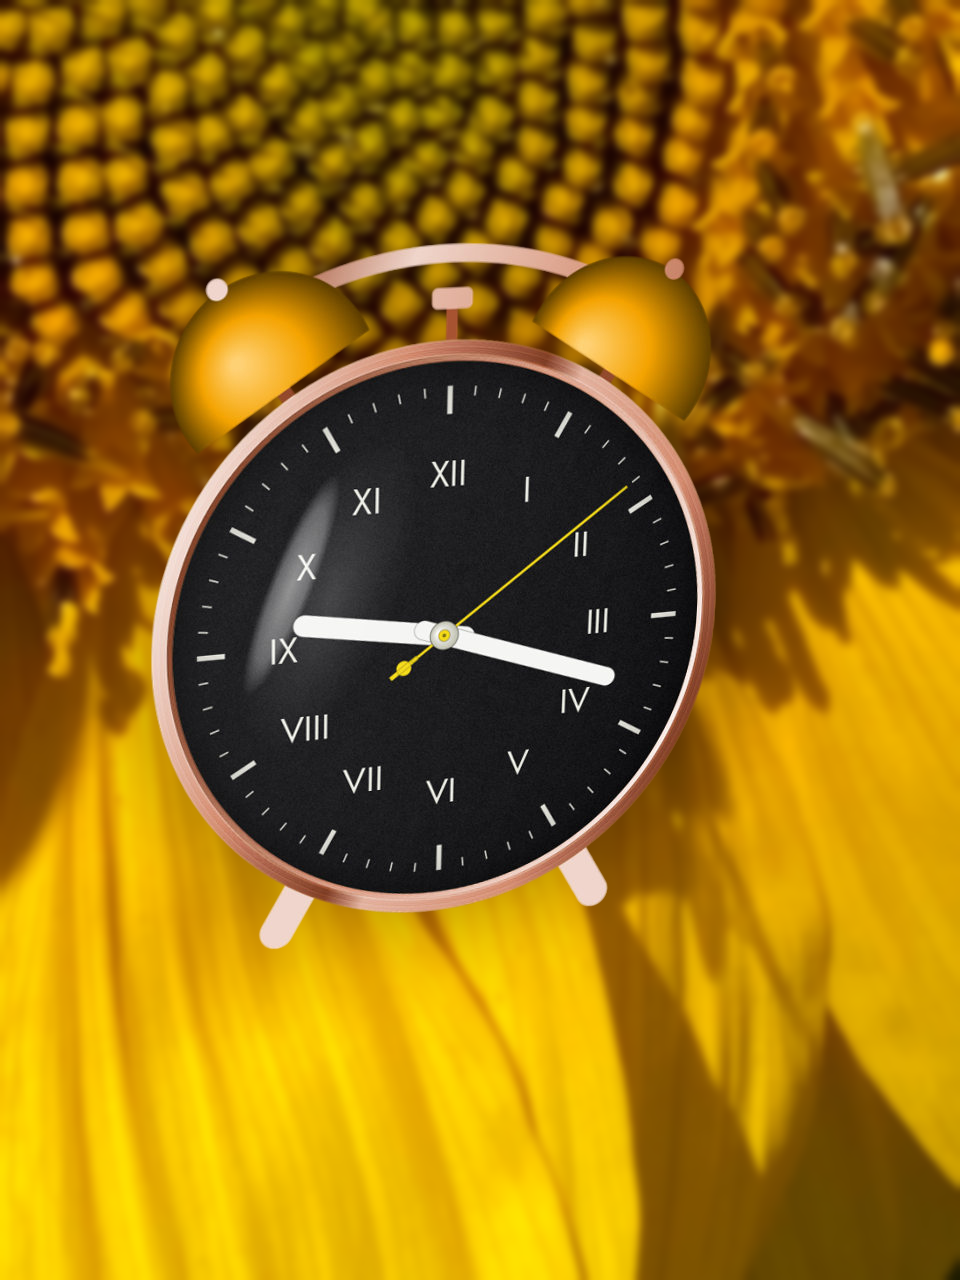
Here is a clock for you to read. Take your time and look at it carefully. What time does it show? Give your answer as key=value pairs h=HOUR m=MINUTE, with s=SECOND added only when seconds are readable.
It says h=9 m=18 s=9
